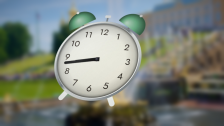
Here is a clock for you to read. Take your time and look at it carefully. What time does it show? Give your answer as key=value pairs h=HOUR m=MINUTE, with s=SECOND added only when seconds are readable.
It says h=8 m=43
